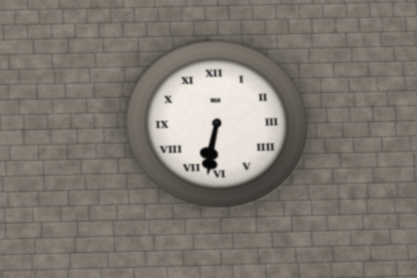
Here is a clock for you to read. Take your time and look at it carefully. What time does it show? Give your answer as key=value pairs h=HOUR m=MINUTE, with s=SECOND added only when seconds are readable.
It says h=6 m=32
